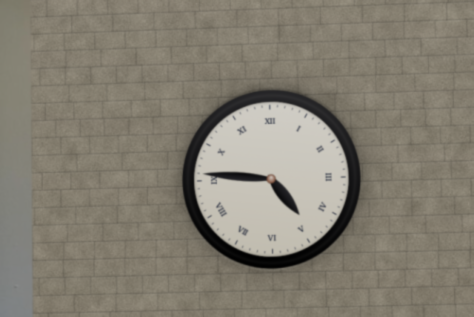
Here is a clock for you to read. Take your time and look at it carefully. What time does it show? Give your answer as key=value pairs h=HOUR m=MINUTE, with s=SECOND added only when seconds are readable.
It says h=4 m=46
